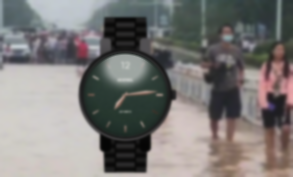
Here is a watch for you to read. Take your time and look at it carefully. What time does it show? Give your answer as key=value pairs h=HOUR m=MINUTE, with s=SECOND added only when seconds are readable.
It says h=7 m=14
